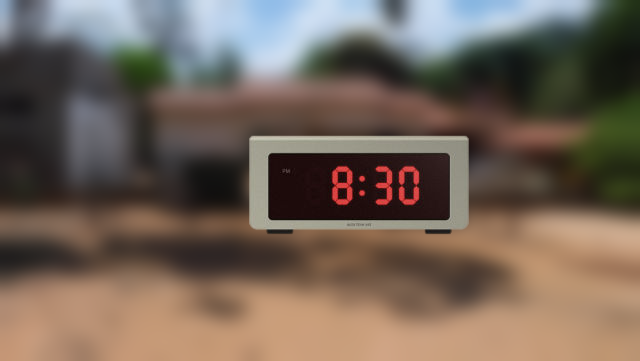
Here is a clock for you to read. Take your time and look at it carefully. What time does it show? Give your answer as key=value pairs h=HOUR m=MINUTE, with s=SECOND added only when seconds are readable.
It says h=8 m=30
